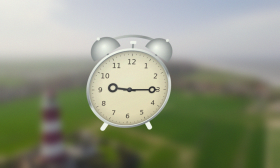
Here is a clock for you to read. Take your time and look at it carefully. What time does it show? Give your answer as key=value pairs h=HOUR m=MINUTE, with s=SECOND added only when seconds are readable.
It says h=9 m=15
